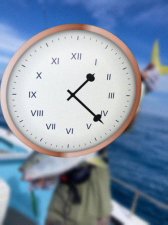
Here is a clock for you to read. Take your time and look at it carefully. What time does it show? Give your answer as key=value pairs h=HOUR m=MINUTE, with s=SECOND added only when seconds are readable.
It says h=1 m=22
